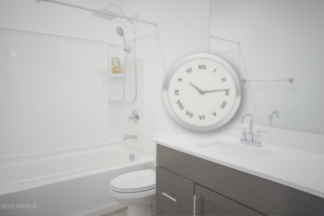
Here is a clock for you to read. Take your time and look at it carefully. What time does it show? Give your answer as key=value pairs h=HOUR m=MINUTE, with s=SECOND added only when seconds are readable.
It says h=10 m=14
